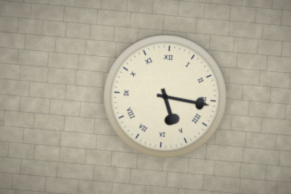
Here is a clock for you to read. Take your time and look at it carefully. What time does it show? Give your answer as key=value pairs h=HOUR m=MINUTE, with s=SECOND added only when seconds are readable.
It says h=5 m=16
